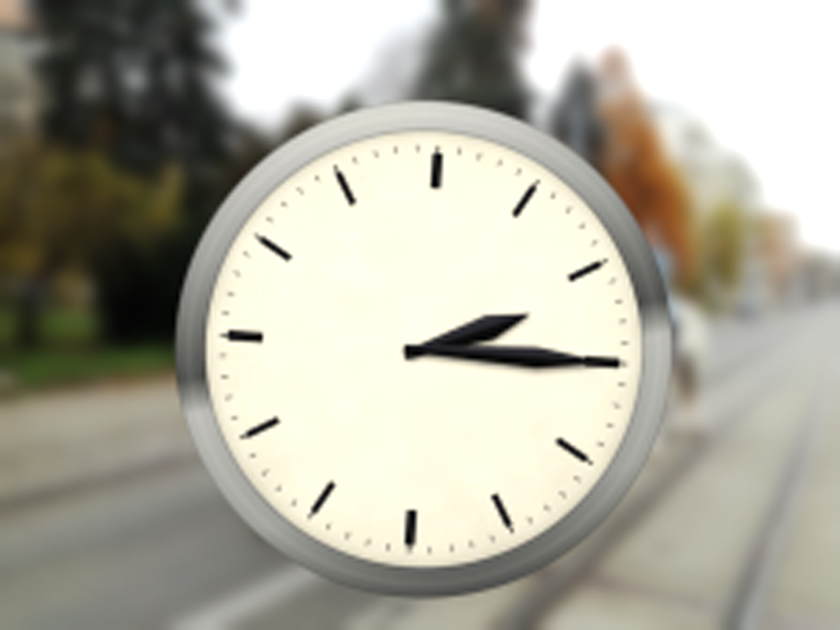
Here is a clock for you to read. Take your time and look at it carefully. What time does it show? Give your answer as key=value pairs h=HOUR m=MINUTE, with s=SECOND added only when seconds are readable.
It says h=2 m=15
